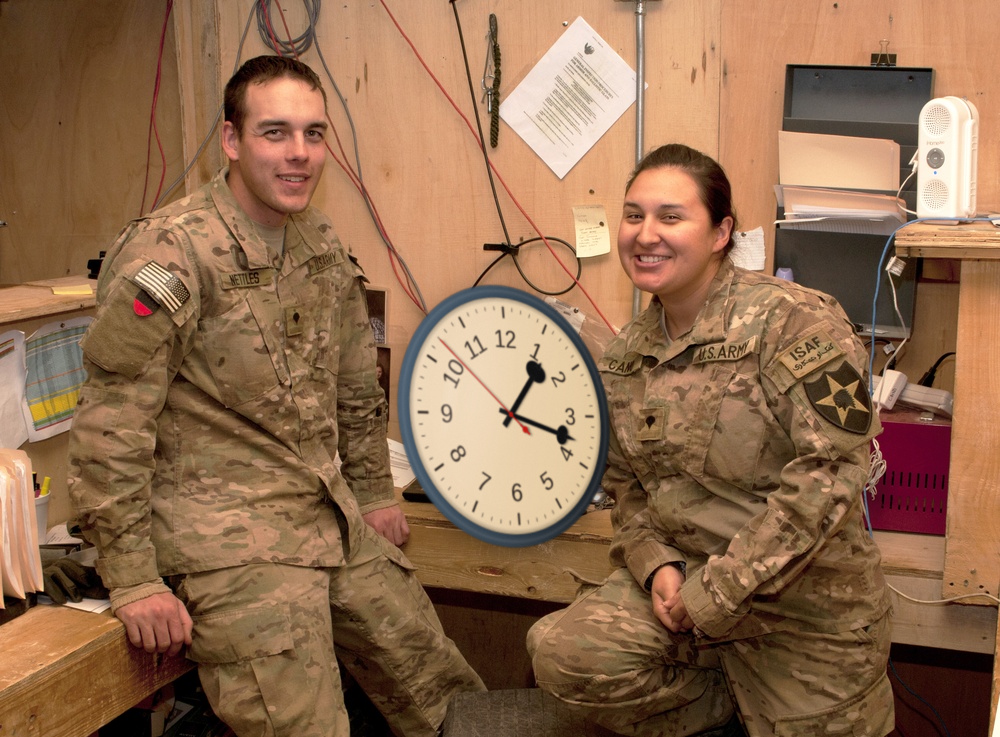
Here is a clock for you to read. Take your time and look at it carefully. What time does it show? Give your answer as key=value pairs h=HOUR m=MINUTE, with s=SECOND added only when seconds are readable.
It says h=1 m=17 s=52
